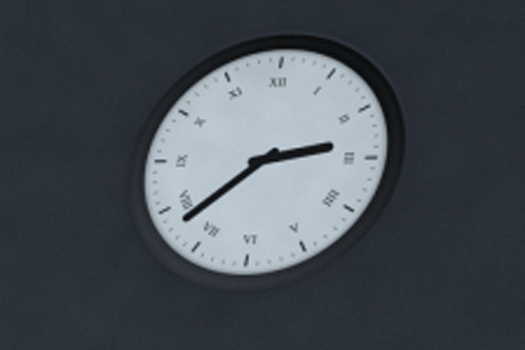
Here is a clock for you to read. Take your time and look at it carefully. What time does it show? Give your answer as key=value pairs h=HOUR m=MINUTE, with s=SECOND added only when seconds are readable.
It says h=2 m=38
